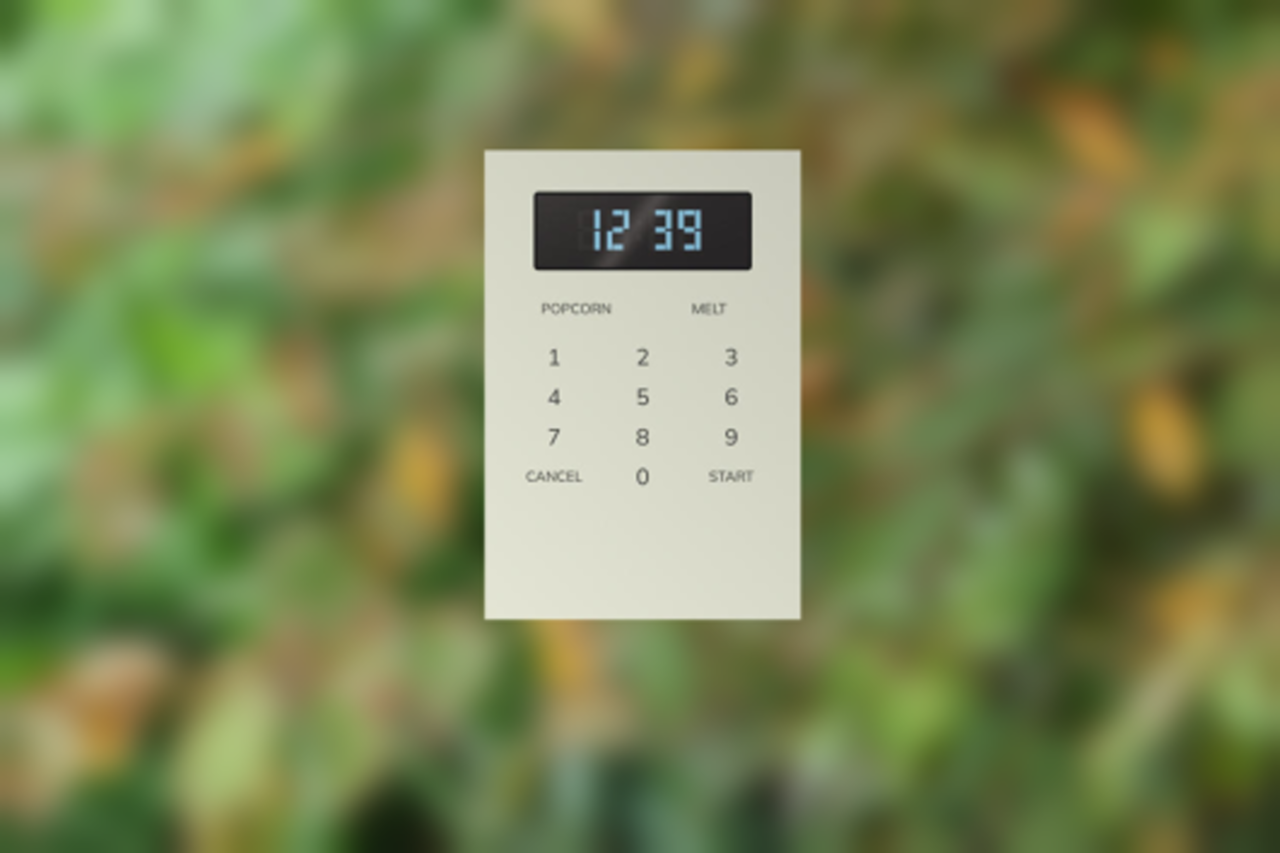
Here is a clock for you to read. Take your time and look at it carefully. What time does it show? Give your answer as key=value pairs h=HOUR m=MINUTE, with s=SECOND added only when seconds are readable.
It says h=12 m=39
